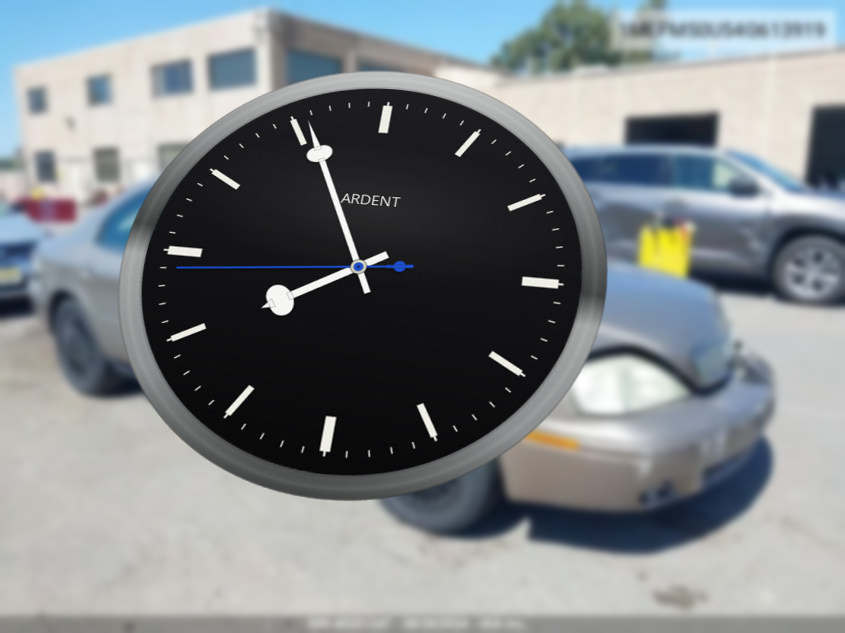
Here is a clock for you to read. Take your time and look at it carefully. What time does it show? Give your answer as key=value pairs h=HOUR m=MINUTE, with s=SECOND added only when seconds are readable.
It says h=7 m=55 s=44
